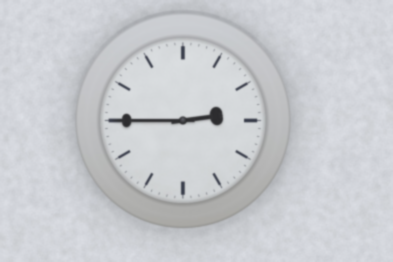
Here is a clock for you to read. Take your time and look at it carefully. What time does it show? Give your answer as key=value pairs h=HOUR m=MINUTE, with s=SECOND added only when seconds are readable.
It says h=2 m=45
